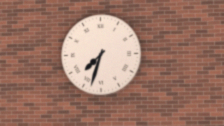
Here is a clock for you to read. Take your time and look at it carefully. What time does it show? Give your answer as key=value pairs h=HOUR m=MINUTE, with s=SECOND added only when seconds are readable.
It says h=7 m=33
